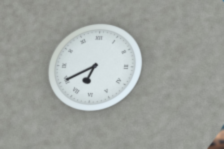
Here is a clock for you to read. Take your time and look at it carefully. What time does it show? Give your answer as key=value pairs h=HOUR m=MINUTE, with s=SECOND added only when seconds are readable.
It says h=6 m=40
